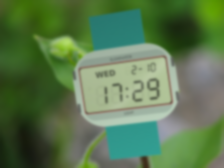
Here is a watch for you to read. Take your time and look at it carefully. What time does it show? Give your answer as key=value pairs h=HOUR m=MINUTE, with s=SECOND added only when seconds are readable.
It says h=17 m=29
